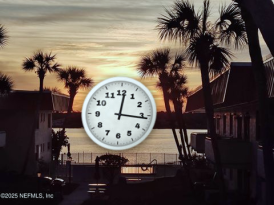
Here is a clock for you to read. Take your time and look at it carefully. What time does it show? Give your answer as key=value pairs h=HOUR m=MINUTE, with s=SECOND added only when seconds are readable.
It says h=12 m=16
